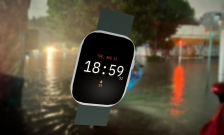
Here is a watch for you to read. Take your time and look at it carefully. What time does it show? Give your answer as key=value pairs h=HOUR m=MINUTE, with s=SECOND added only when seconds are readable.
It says h=18 m=59
